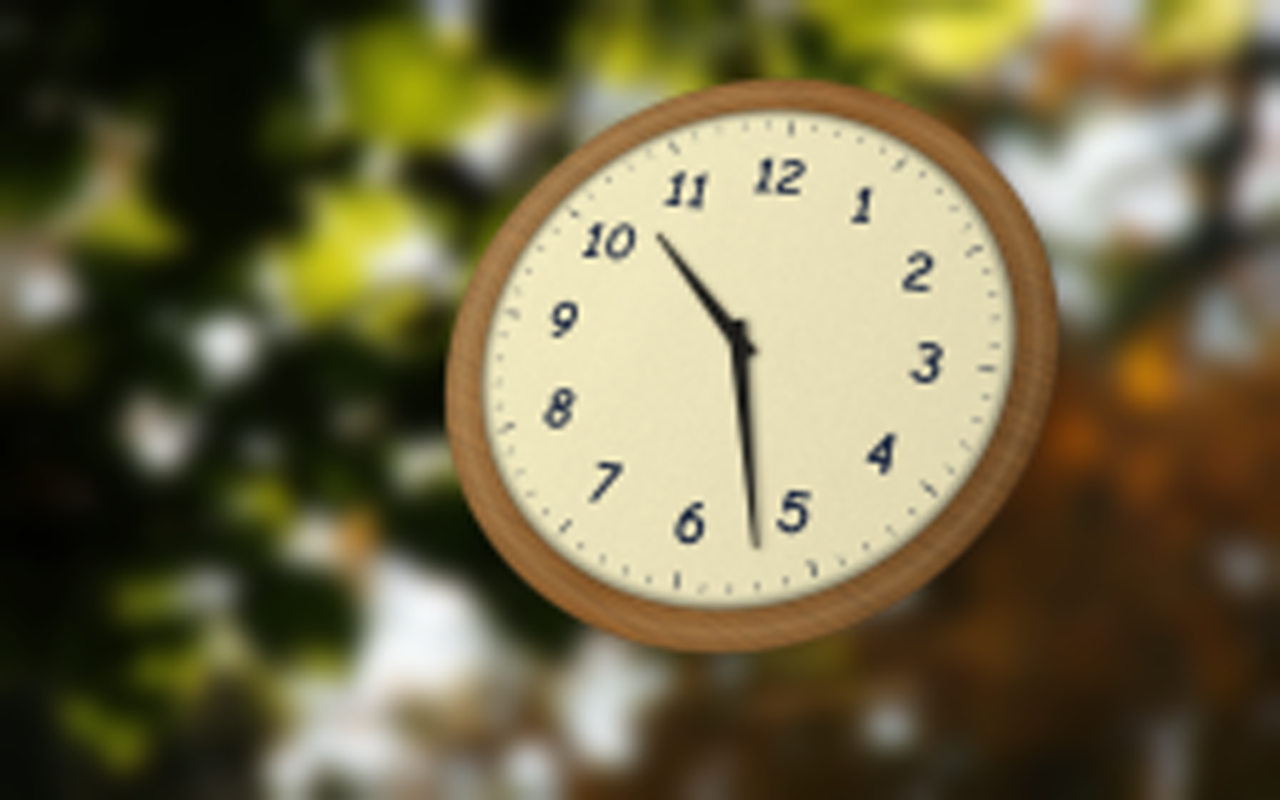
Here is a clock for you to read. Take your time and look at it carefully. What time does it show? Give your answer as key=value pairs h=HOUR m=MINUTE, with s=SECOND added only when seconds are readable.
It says h=10 m=27
